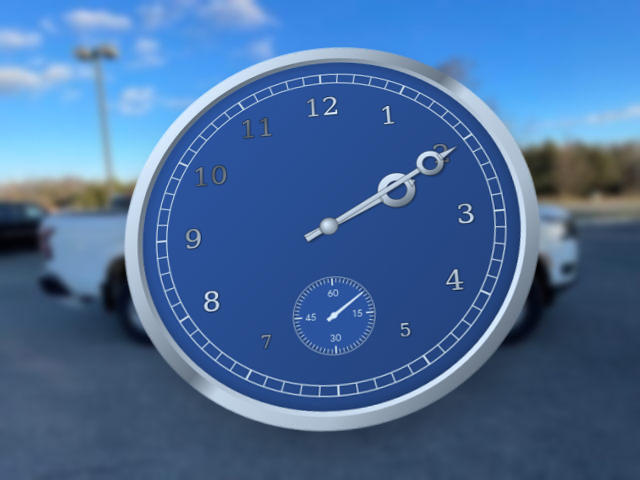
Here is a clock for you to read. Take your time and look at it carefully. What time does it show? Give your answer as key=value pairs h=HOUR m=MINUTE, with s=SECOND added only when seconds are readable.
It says h=2 m=10 s=9
